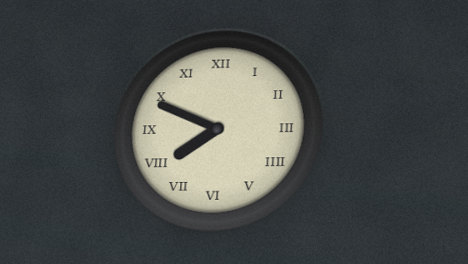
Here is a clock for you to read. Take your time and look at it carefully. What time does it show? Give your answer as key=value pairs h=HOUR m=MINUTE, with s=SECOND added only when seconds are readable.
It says h=7 m=49
